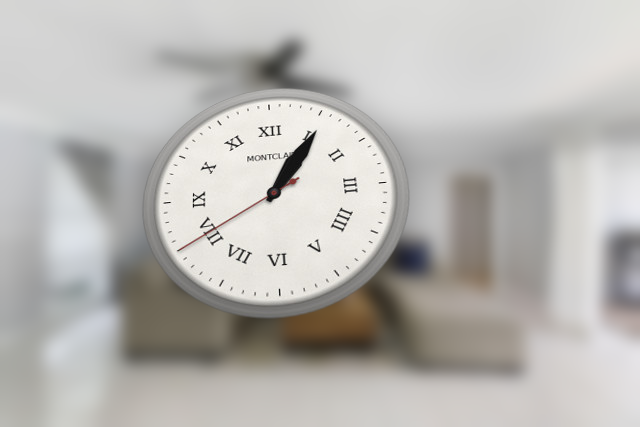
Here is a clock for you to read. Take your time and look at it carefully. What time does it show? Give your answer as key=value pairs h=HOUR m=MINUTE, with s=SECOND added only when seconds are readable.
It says h=1 m=5 s=40
